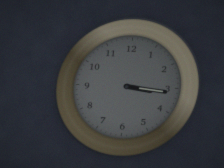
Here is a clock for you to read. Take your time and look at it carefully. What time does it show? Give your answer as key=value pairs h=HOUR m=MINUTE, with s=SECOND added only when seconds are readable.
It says h=3 m=16
